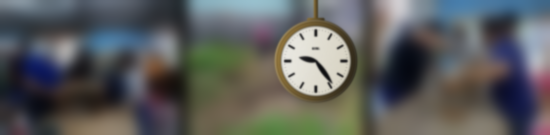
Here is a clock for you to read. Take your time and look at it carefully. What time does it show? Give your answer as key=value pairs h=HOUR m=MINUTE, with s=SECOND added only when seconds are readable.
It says h=9 m=24
